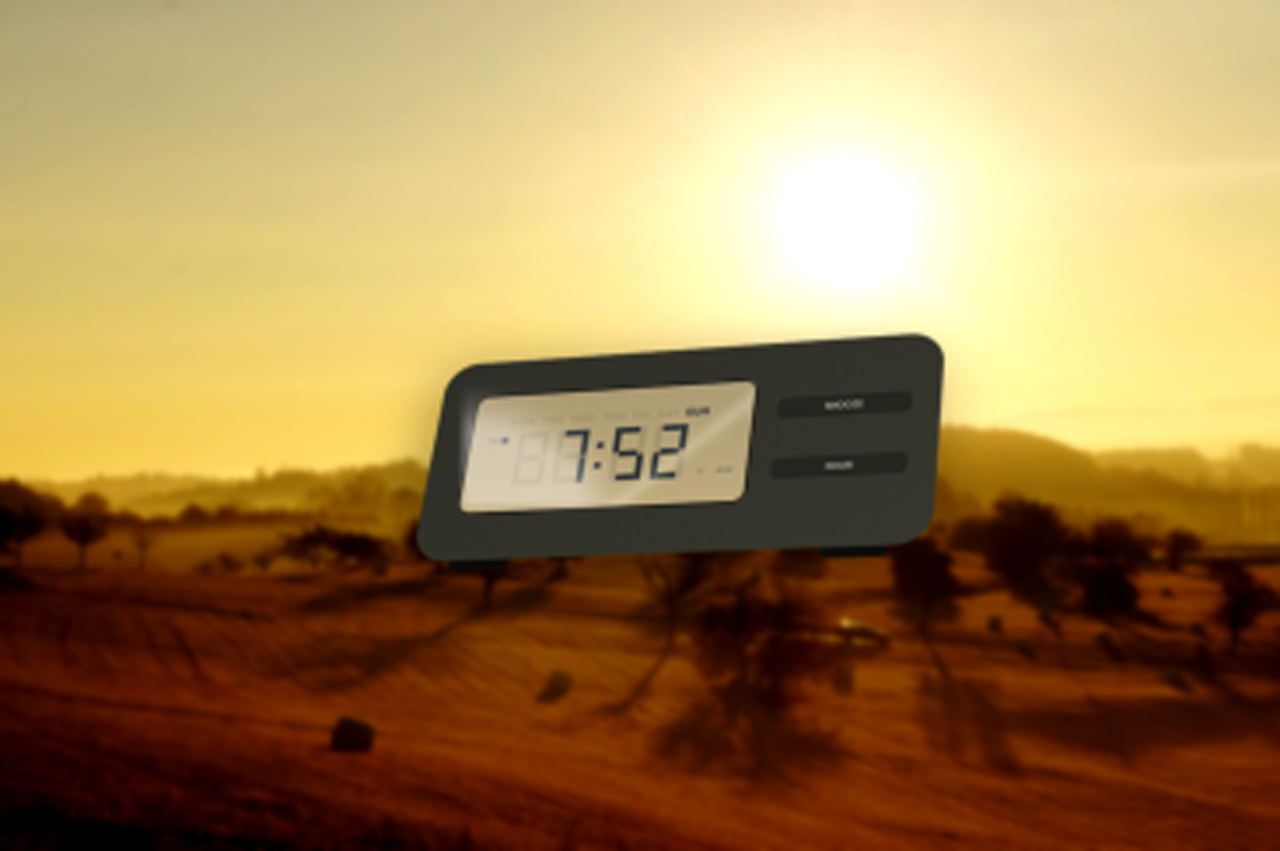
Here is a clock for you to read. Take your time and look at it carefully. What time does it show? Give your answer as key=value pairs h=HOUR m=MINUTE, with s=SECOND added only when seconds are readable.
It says h=7 m=52
